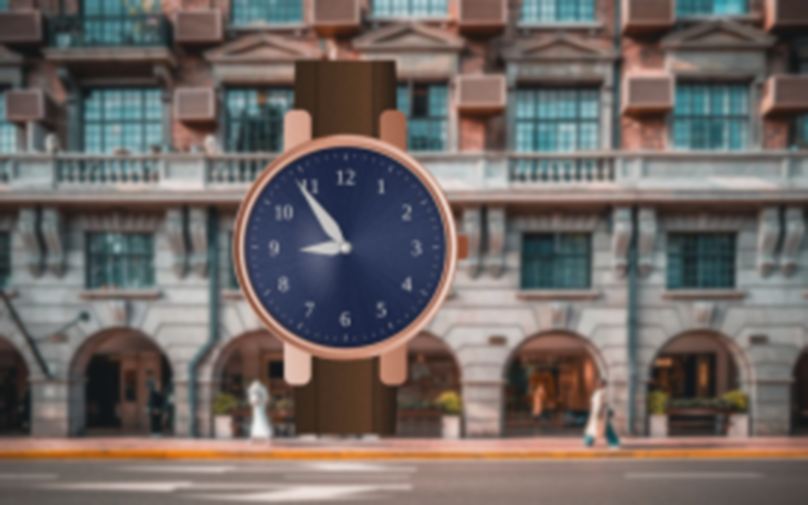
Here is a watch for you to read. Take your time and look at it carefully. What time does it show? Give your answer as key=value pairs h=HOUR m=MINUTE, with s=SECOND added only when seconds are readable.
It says h=8 m=54
